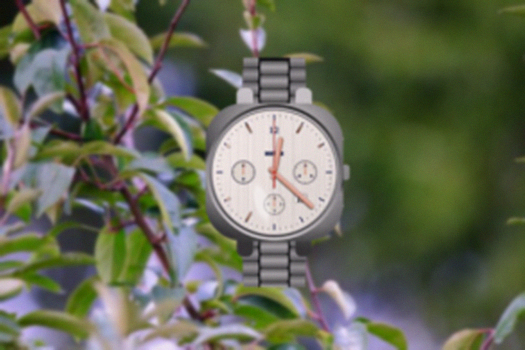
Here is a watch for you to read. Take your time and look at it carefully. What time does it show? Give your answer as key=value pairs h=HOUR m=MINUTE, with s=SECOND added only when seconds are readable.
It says h=12 m=22
